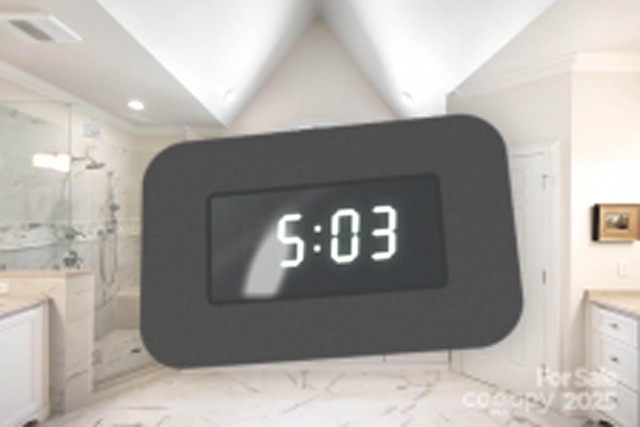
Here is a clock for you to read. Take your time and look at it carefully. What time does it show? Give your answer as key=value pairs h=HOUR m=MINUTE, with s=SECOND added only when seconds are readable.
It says h=5 m=3
